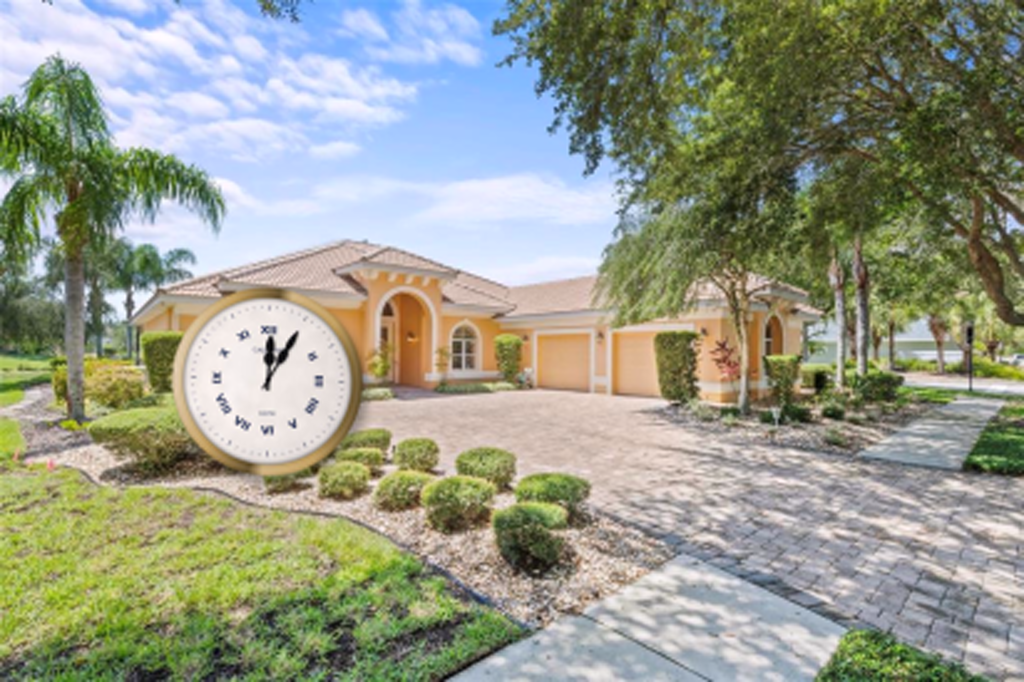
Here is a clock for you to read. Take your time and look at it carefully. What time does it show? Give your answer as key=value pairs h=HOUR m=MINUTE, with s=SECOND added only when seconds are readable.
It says h=12 m=5
